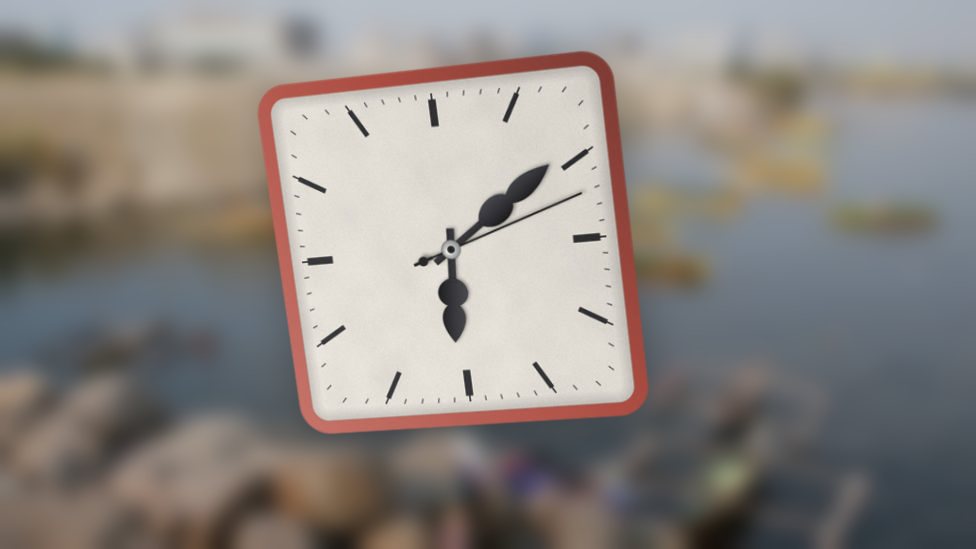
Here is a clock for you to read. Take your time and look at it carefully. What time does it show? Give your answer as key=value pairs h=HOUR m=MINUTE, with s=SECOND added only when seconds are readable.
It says h=6 m=9 s=12
